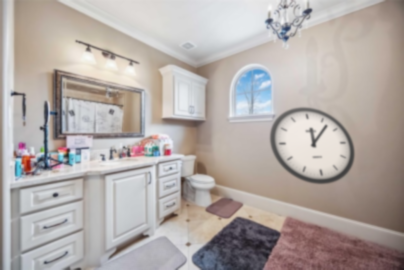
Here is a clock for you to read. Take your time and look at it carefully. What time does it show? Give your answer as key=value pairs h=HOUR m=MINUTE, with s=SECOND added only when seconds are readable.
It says h=12 m=7
